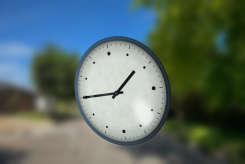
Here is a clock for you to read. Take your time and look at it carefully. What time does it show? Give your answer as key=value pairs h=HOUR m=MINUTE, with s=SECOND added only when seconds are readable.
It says h=1 m=45
